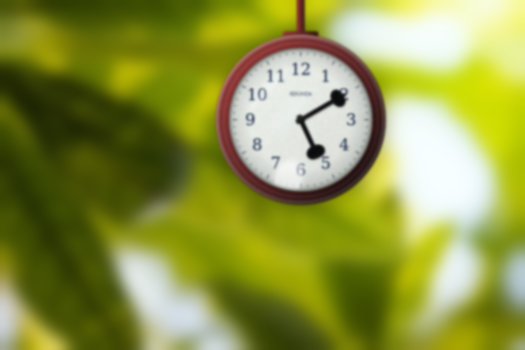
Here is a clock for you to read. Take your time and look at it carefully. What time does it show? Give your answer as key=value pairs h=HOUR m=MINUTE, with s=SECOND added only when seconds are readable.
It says h=5 m=10
